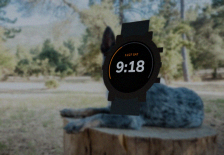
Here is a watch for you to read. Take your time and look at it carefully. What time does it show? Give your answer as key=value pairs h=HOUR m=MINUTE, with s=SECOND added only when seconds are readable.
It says h=9 m=18
